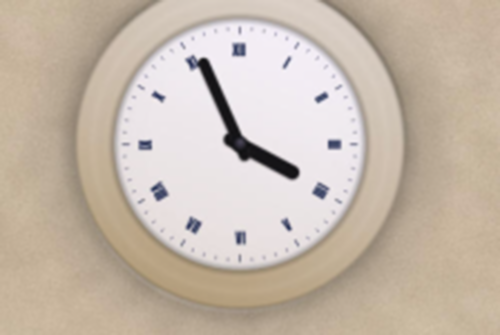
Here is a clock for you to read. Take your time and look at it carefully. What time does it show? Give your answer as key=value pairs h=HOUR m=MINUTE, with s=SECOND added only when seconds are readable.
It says h=3 m=56
